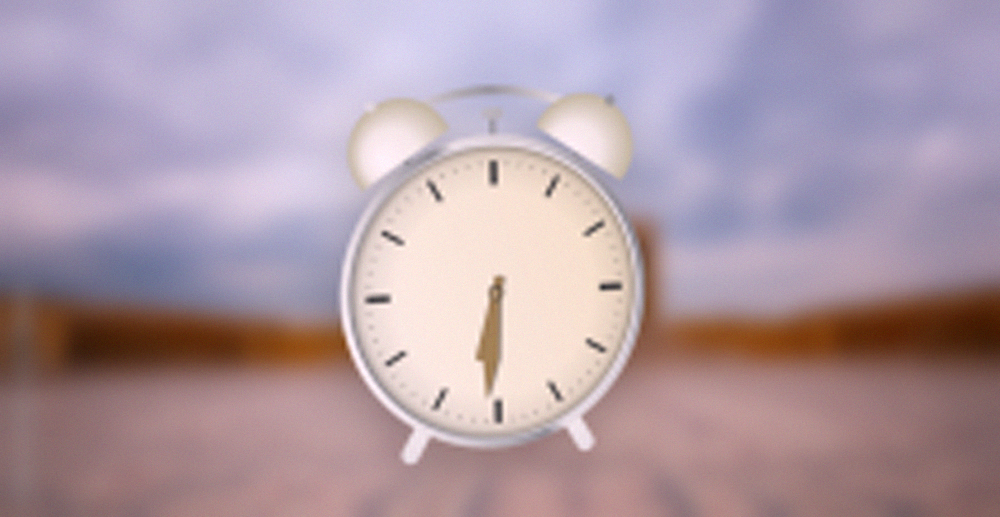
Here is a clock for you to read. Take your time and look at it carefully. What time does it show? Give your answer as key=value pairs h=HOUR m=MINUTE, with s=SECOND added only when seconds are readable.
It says h=6 m=31
